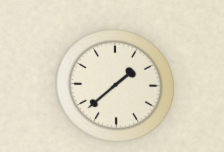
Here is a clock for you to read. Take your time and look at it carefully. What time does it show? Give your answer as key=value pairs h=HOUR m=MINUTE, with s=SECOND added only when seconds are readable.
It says h=1 m=38
